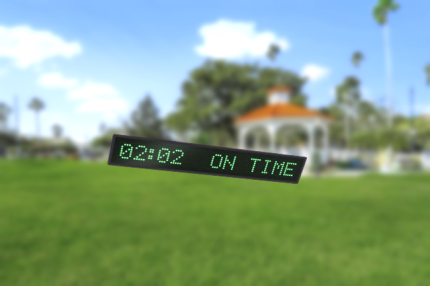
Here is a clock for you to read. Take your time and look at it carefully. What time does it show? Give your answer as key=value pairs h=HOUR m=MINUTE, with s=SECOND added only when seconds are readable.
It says h=2 m=2
